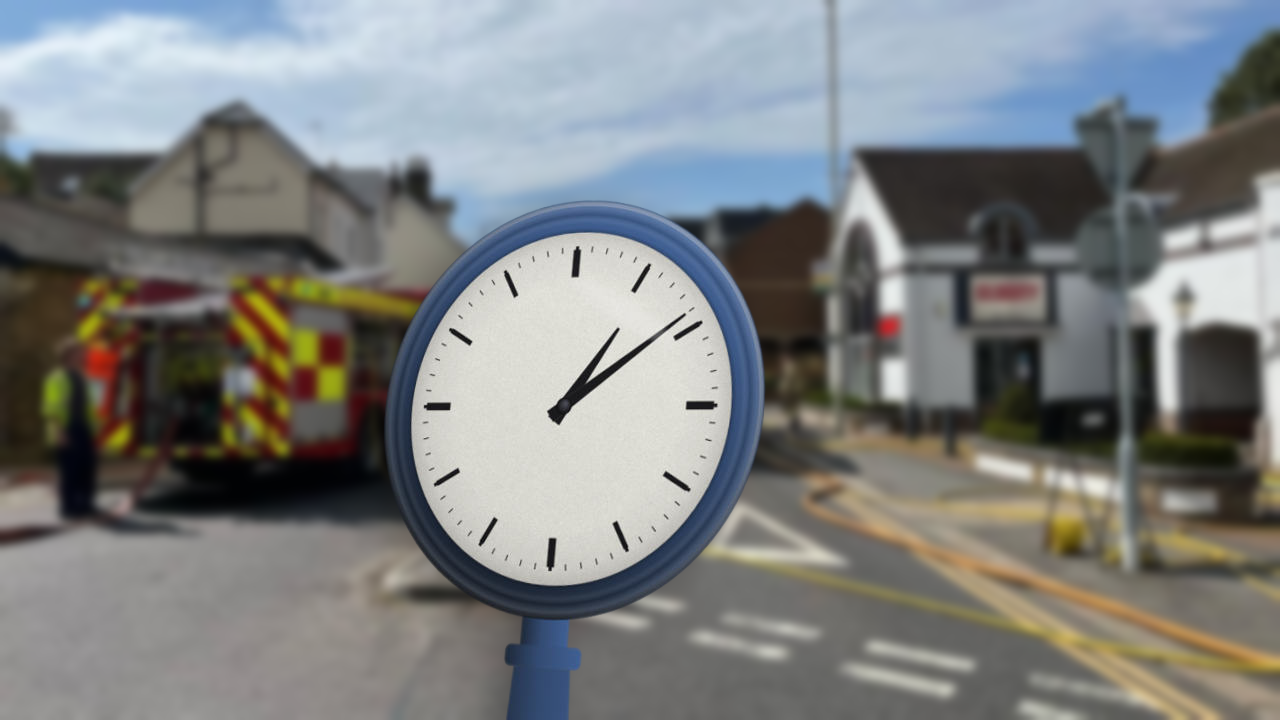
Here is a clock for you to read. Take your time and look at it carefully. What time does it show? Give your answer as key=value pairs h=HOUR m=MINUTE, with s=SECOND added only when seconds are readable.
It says h=1 m=9
